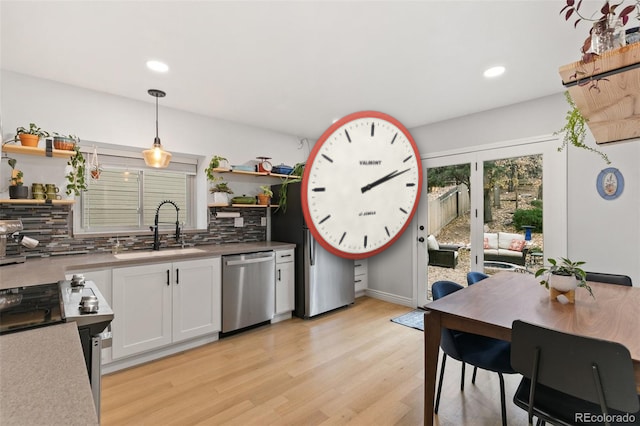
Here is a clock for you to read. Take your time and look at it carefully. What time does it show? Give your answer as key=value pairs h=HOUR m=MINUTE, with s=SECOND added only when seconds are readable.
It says h=2 m=12
